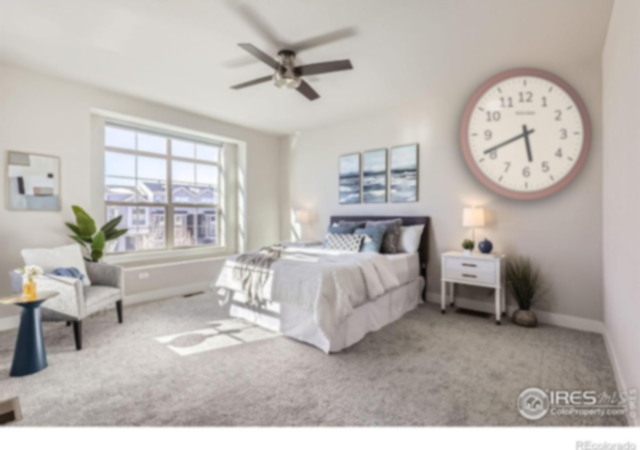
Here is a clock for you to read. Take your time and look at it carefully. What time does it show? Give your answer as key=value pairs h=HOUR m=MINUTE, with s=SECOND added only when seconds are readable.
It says h=5 m=41
